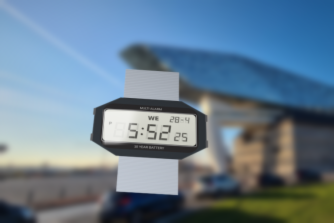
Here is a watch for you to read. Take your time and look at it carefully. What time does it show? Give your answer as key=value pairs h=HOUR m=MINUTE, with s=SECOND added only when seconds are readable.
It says h=5 m=52 s=25
